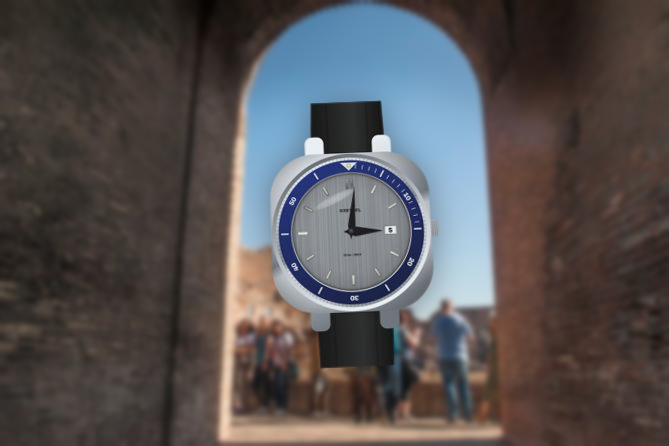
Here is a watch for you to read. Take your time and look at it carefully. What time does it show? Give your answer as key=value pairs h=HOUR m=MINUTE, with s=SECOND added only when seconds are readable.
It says h=3 m=1
